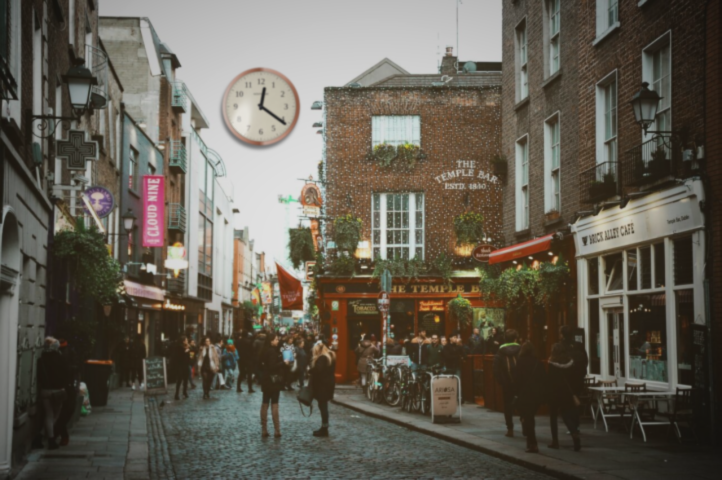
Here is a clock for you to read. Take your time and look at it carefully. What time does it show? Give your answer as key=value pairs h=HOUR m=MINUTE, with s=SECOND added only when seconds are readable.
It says h=12 m=21
